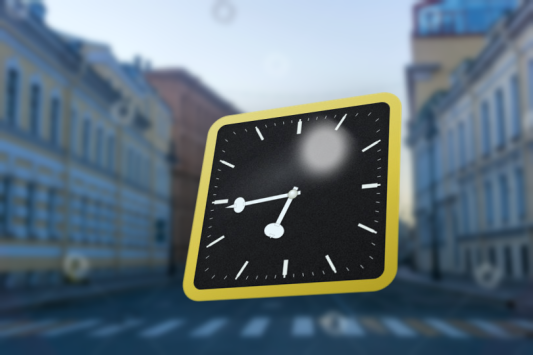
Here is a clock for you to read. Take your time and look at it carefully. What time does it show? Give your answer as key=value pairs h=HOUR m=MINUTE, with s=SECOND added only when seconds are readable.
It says h=6 m=44
